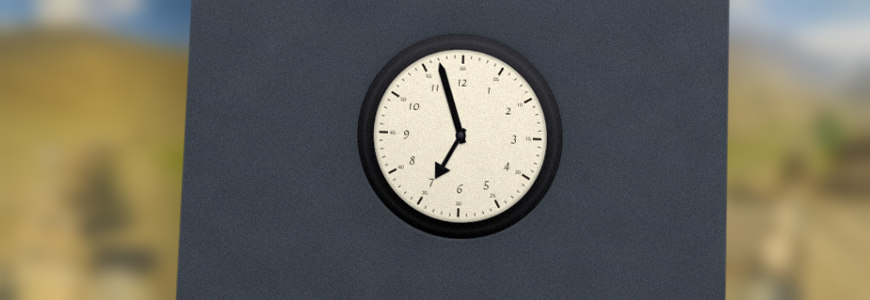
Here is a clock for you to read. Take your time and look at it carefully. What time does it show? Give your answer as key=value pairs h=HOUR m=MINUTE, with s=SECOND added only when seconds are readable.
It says h=6 m=57
